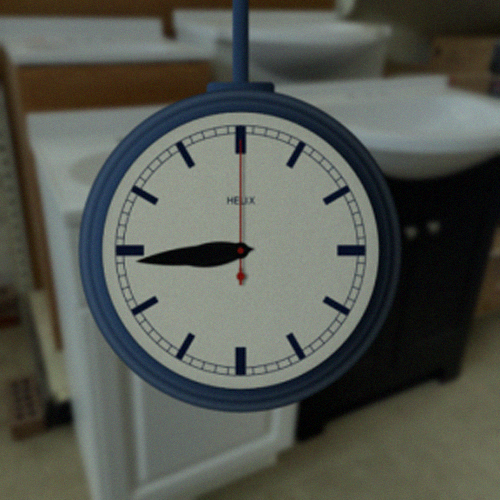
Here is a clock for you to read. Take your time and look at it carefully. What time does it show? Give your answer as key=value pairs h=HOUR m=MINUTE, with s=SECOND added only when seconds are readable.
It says h=8 m=44 s=0
